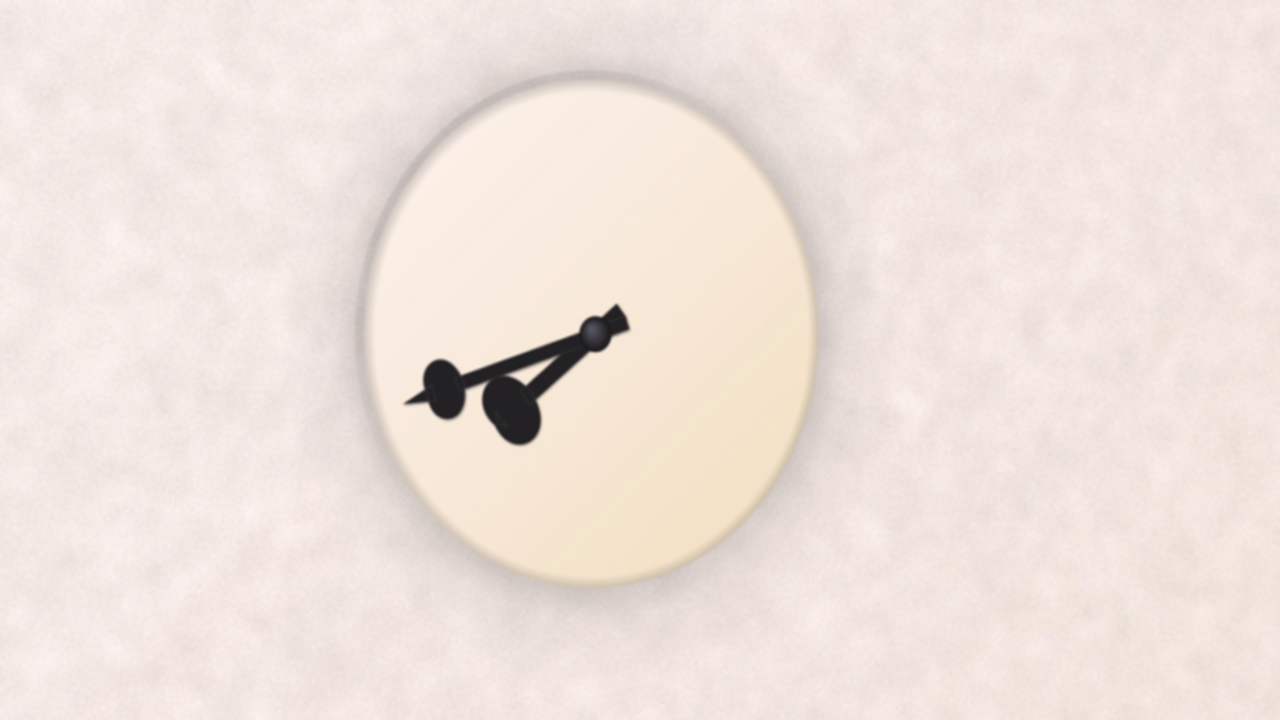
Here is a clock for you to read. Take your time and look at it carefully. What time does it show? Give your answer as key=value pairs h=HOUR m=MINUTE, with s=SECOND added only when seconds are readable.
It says h=7 m=42
